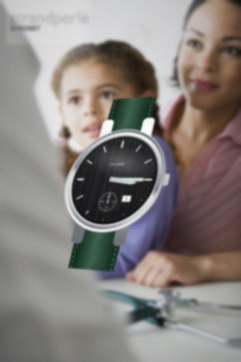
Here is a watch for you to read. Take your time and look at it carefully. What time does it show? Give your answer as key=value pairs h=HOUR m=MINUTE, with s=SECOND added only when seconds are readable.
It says h=3 m=15
